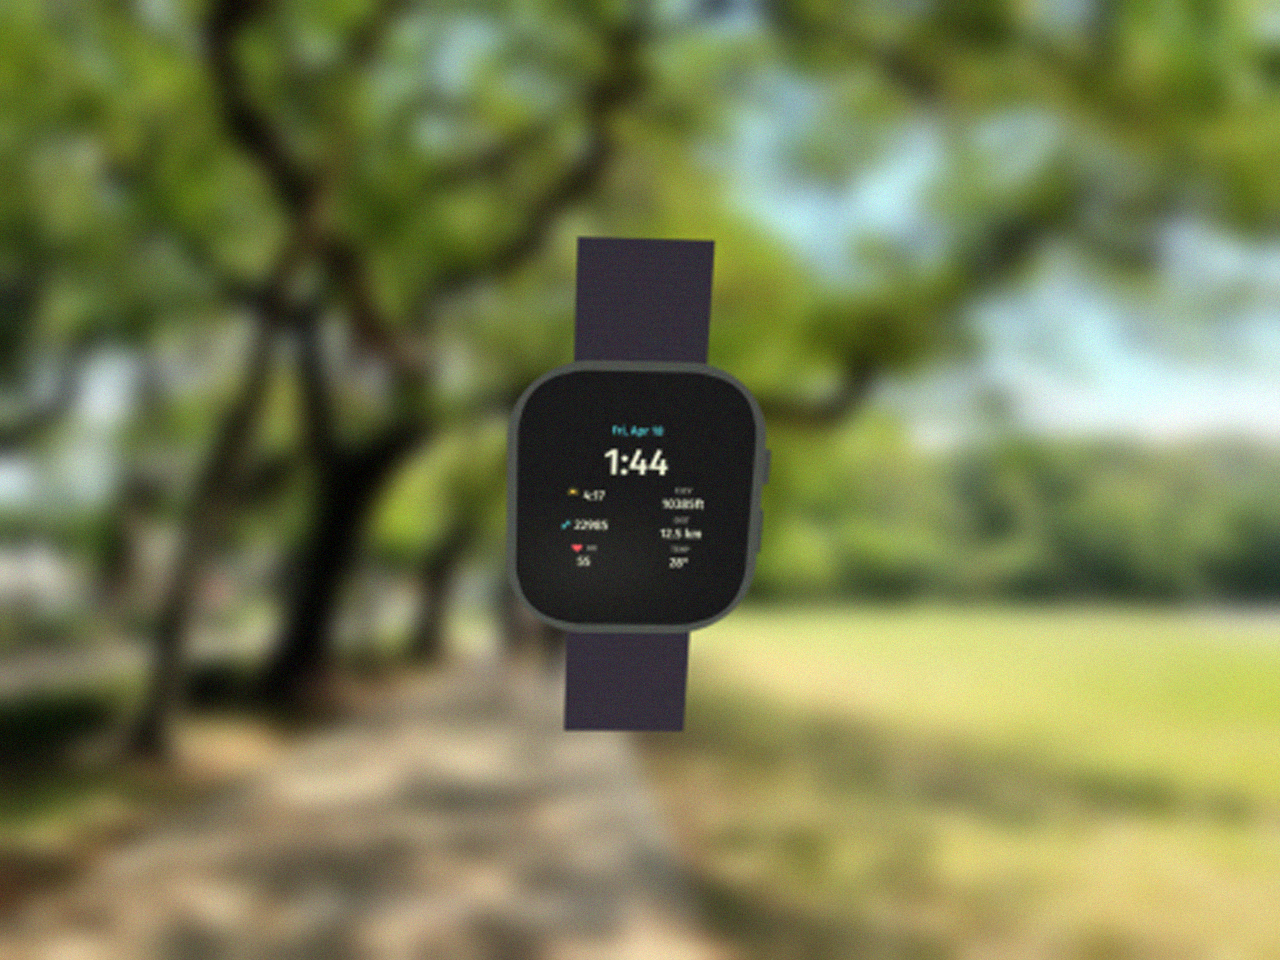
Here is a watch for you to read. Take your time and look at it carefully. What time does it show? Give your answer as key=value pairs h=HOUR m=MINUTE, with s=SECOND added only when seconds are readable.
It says h=1 m=44
